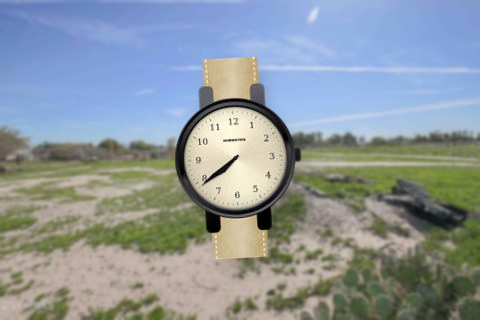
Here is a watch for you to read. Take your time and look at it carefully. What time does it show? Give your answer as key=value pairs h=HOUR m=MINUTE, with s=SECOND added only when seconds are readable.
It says h=7 m=39
